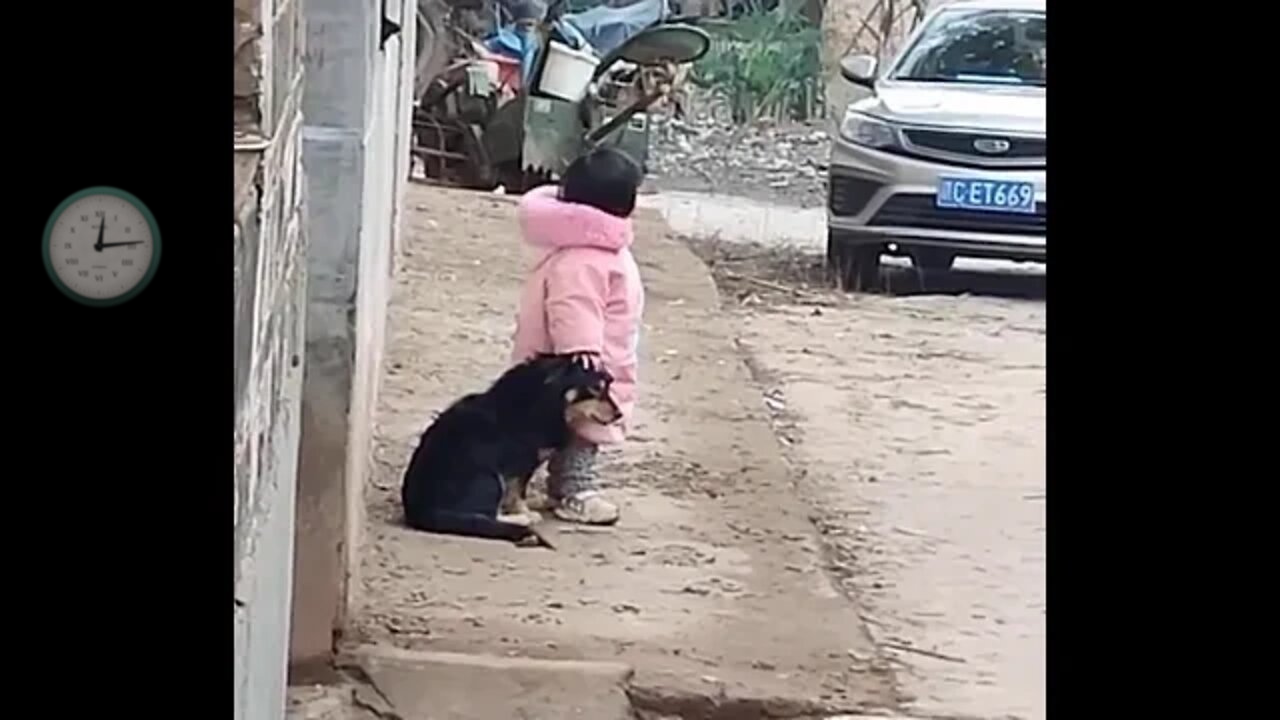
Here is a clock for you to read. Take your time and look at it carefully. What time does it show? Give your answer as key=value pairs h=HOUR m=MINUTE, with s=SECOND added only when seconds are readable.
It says h=12 m=14
